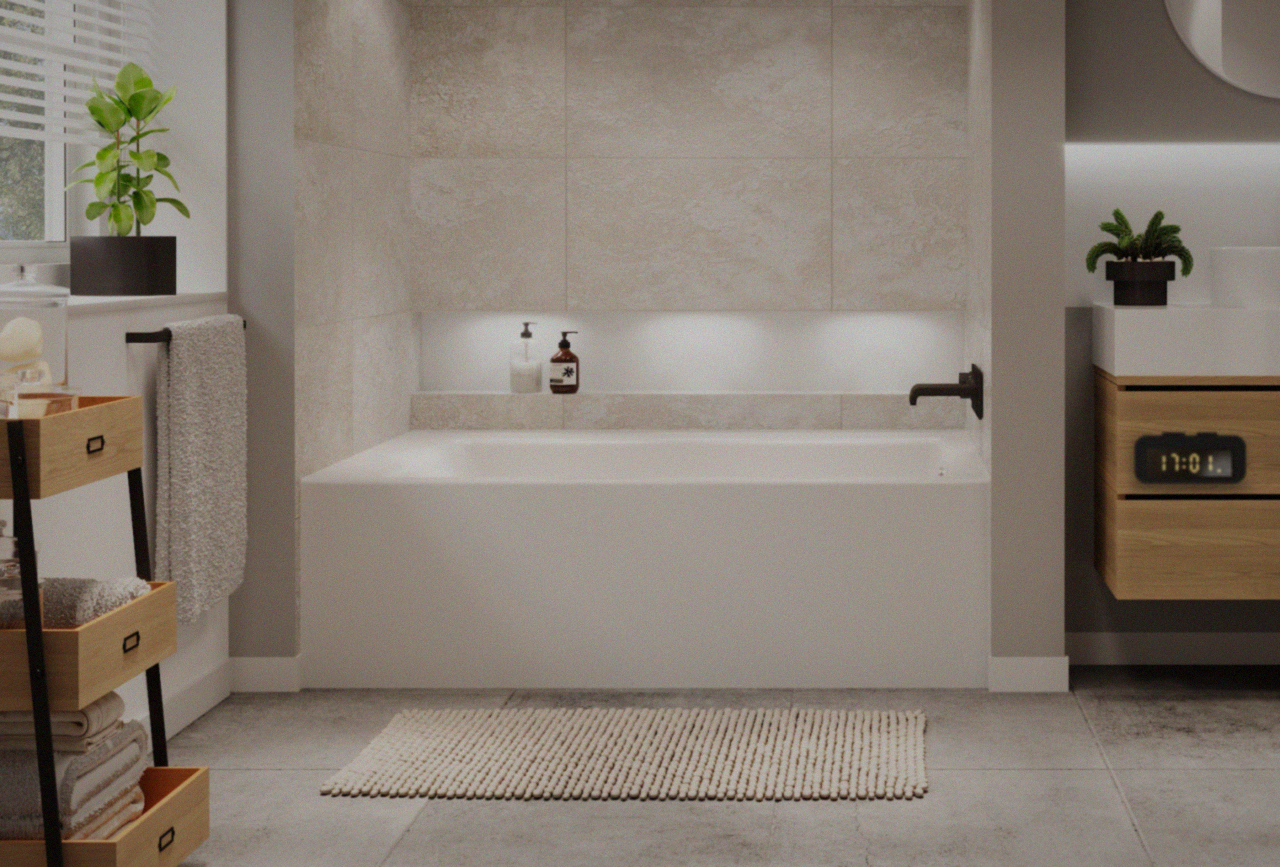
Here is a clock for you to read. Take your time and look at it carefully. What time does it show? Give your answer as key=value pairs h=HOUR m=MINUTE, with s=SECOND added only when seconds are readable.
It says h=17 m=1
